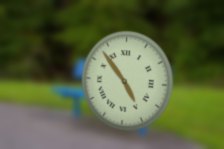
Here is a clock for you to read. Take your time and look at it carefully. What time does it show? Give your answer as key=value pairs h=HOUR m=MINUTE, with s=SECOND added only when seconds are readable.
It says h=4 m=53
